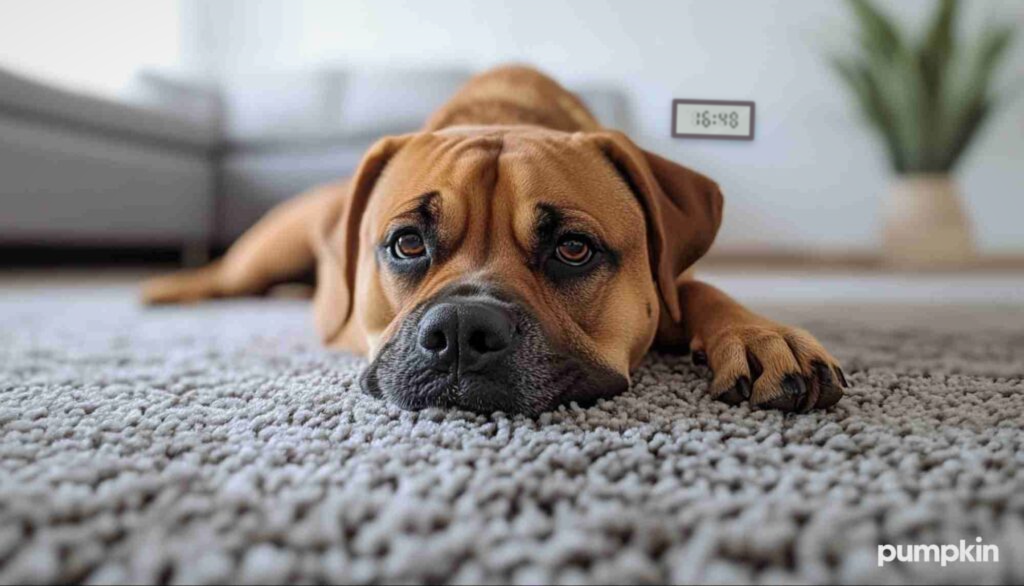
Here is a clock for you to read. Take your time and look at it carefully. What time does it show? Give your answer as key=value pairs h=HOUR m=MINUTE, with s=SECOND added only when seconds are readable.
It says h=16 m=48
